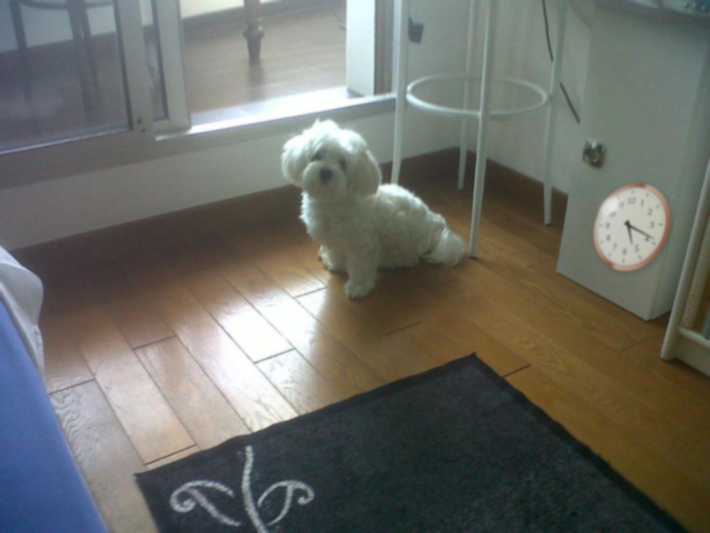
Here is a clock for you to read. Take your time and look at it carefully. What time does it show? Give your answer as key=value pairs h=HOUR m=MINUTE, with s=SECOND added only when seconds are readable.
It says h=5 m=19
